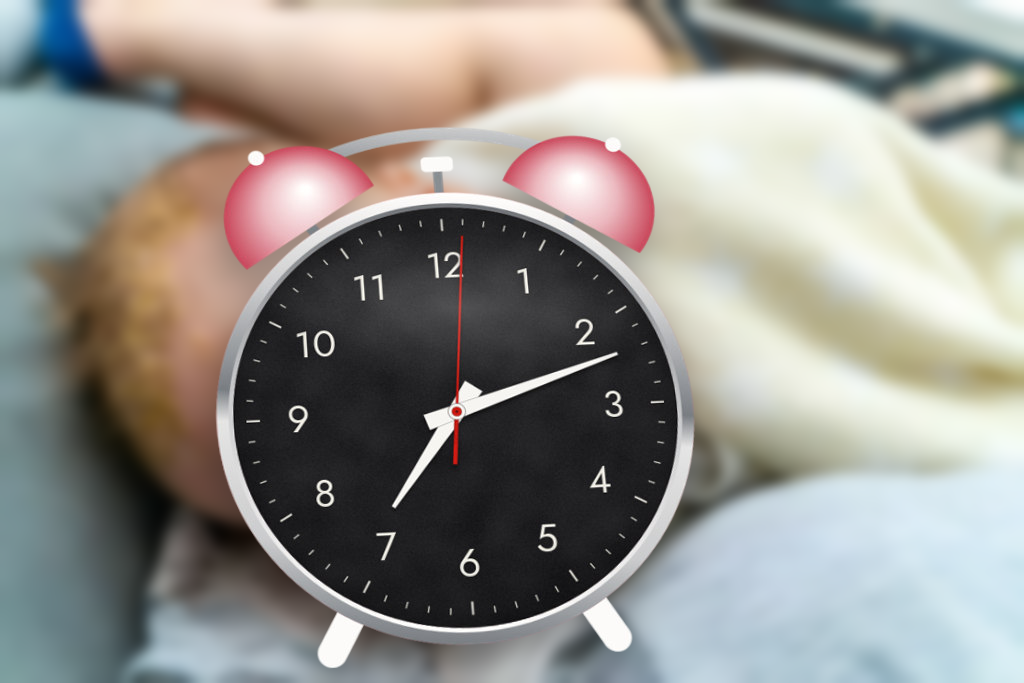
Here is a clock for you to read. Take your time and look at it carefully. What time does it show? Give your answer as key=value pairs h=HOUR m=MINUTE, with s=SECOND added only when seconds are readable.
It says h=7 m=12 s=1
